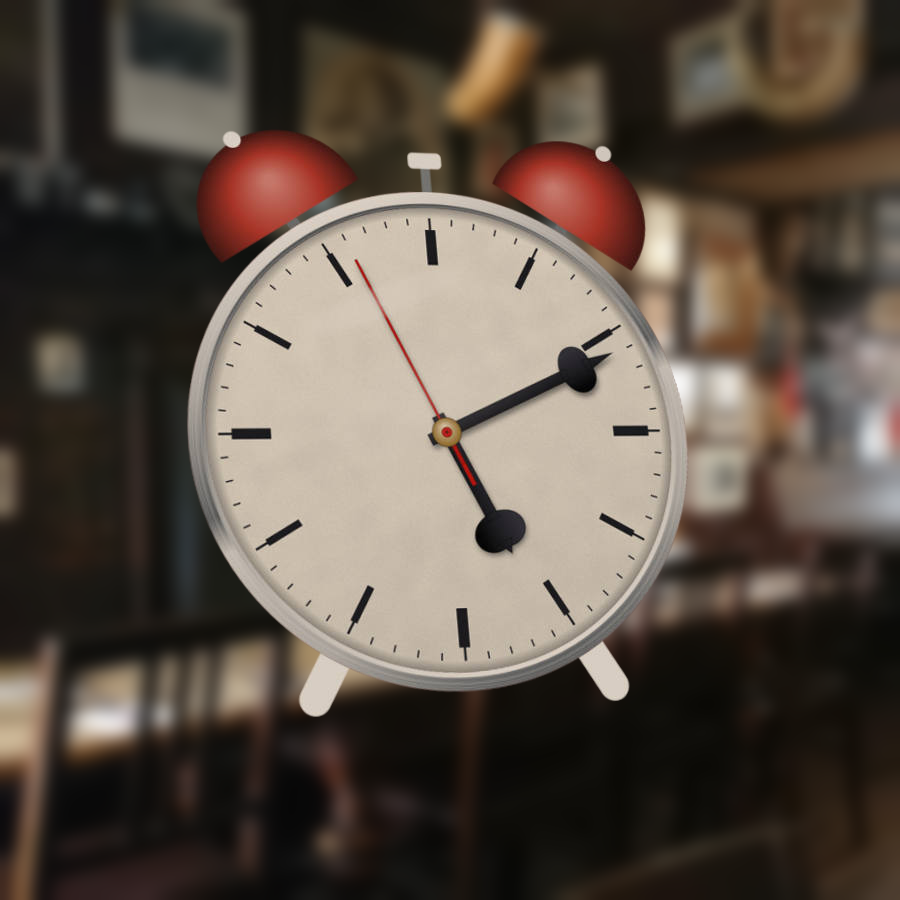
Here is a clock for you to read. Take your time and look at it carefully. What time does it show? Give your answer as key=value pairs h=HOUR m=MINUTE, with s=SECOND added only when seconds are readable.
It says h=5 m=10 s=56
